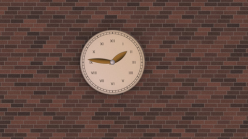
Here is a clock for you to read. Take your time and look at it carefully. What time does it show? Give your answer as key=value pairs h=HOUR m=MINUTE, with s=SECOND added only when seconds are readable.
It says h=1 m=46
